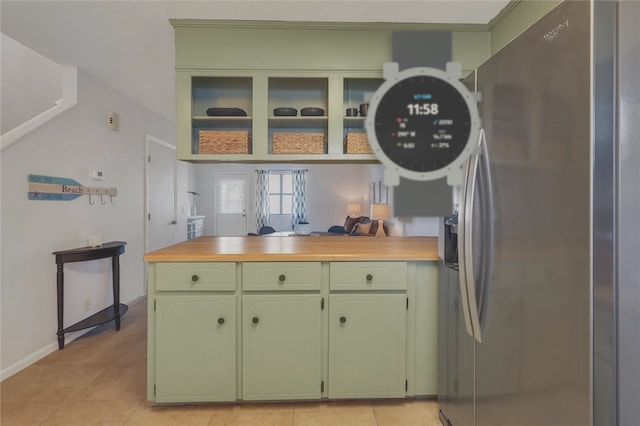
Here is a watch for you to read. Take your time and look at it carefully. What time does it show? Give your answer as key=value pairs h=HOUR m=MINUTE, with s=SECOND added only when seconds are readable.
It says h=11 m=58
